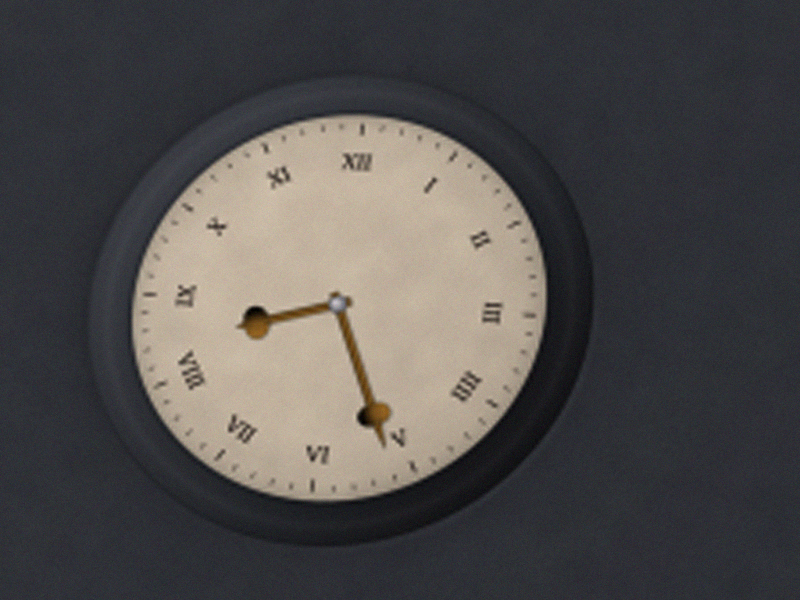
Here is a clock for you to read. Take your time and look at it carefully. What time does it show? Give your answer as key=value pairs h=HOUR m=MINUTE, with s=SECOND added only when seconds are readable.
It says h=8 m=26
